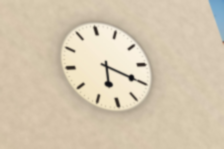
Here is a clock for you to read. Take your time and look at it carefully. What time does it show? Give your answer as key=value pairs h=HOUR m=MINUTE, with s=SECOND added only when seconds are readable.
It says h=6 m=20
